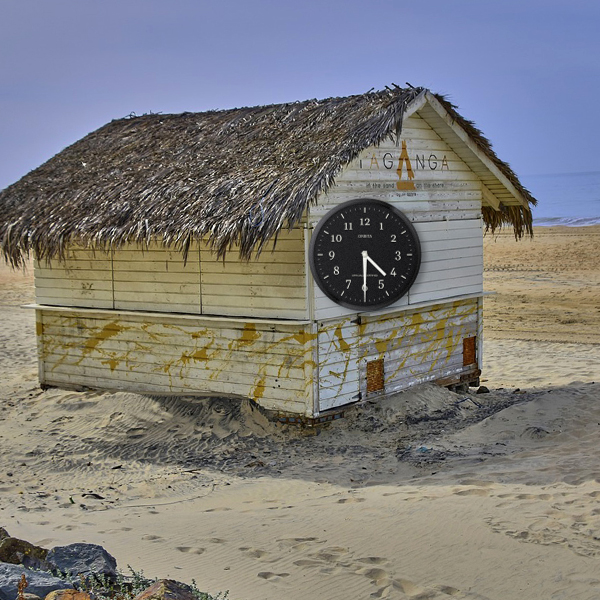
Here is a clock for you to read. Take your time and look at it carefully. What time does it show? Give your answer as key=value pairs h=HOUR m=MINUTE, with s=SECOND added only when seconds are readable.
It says h=4 m=30
